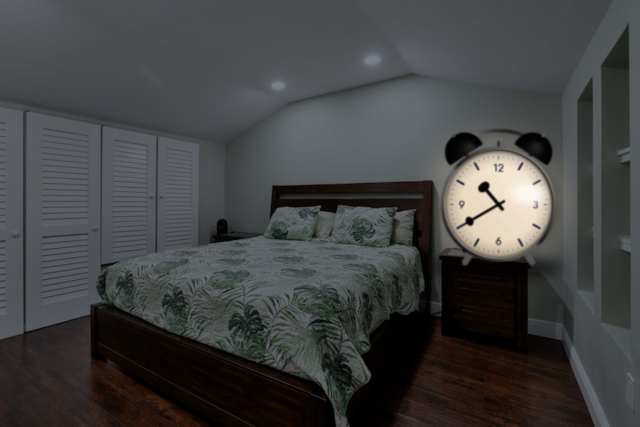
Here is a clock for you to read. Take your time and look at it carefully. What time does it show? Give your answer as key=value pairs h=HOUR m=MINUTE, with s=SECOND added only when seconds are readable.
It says h=10 m=40
